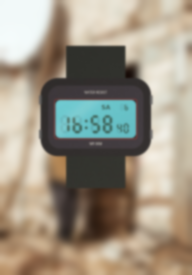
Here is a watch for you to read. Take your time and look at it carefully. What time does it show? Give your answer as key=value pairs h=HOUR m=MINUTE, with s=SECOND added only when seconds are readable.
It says h=16 m=58
